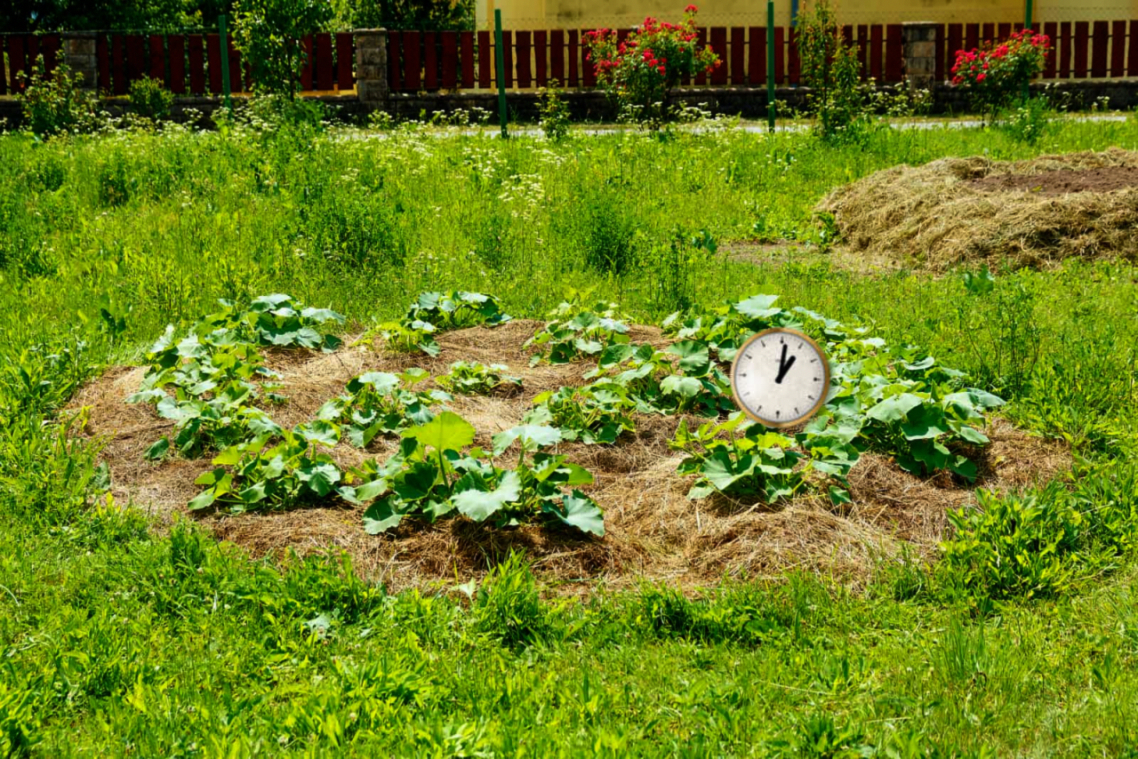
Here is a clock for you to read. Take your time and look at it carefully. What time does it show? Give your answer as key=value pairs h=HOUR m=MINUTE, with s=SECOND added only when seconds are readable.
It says h=1 m=1
